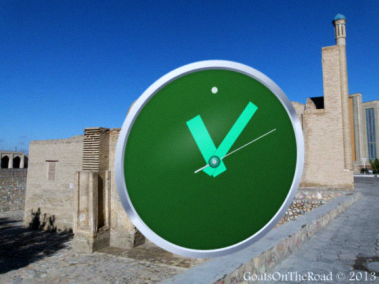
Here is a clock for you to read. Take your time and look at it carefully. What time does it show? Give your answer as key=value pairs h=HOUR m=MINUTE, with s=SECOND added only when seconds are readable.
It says h=11 m=6 s=11
